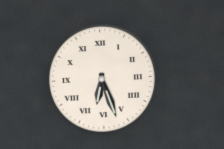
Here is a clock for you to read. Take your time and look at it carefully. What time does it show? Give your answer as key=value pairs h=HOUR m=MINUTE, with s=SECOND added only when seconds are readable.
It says h=6 m=27
